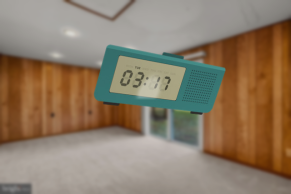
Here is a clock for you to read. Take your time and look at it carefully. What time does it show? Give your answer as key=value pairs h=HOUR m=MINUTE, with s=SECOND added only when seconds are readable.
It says h=3 m=17
